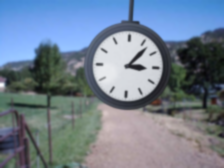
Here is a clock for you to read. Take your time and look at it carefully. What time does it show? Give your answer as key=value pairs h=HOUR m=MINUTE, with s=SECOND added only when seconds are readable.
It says h=3 m=7
